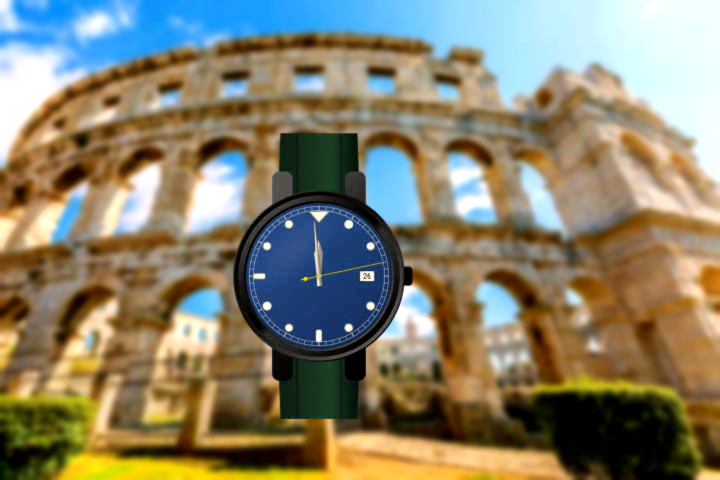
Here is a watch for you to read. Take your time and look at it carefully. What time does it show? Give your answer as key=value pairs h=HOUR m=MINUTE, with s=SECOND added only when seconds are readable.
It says h=11 m=59 s=13
